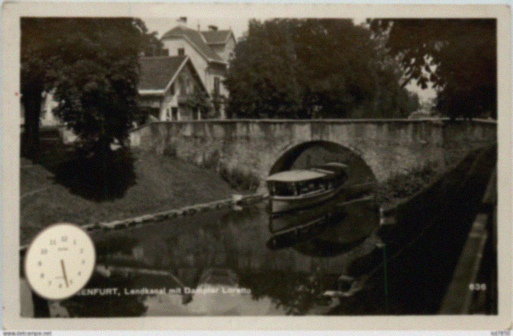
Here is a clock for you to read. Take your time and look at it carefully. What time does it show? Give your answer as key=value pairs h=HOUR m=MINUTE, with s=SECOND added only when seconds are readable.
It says h=5 m=27
